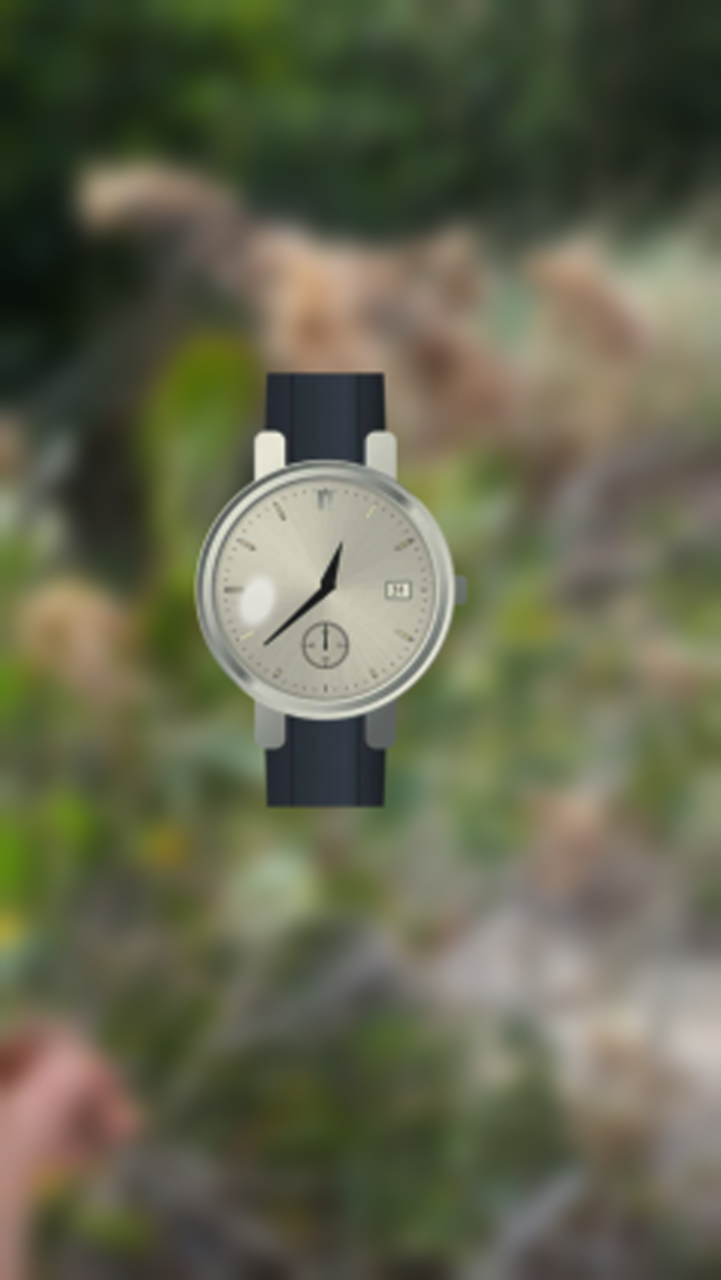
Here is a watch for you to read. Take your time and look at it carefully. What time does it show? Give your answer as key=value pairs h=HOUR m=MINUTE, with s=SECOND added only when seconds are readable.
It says h=12 m=38
